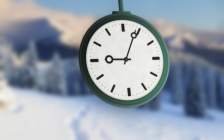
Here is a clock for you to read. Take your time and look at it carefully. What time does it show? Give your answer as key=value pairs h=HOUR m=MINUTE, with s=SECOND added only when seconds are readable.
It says h=9 m=4
